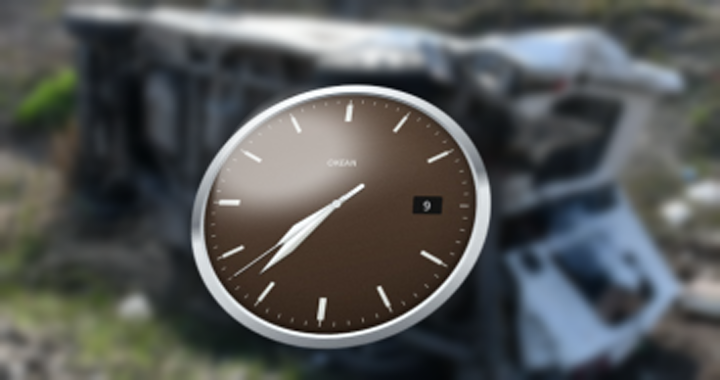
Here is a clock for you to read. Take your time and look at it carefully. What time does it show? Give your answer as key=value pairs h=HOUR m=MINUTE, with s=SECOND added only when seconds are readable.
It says h=7 m=36 s=38
